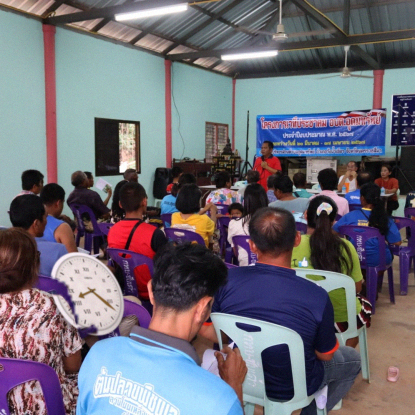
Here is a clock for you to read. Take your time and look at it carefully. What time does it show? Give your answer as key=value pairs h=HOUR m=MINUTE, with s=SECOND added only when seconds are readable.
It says h=8 m=22
